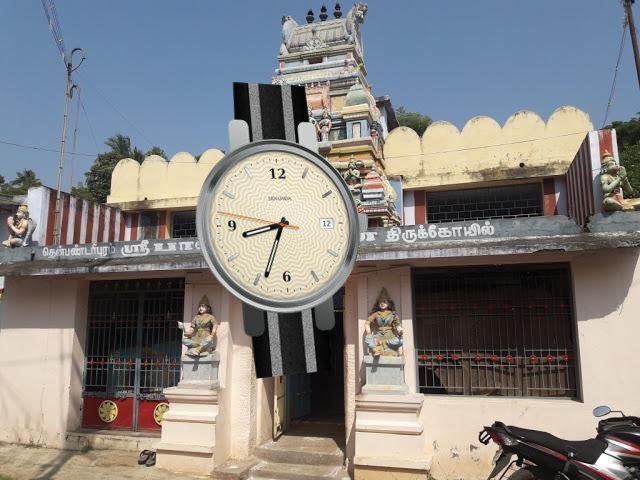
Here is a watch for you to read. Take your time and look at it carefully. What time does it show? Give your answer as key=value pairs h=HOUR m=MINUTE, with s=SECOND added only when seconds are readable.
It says h=8 m=33 s=47
